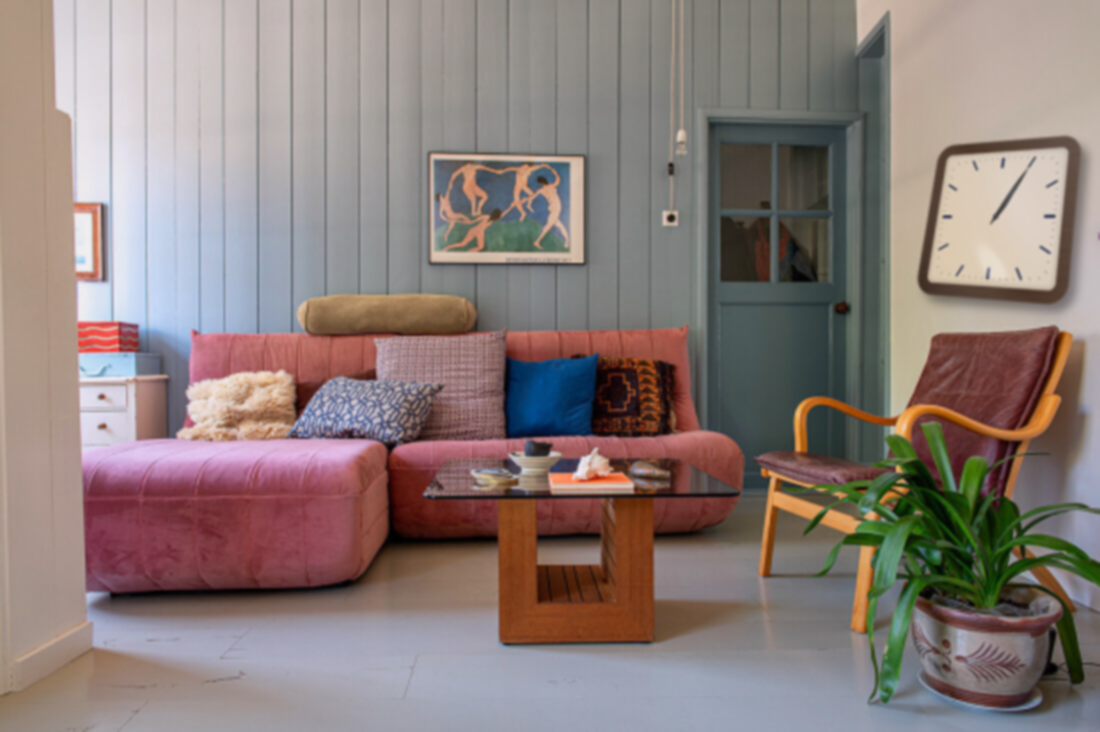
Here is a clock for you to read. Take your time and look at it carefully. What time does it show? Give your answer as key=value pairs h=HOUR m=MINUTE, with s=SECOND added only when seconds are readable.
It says h=1 m=5
